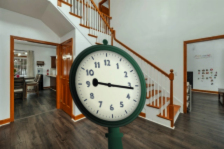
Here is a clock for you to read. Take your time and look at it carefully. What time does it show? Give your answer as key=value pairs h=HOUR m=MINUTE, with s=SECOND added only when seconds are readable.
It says h=9 m=16
